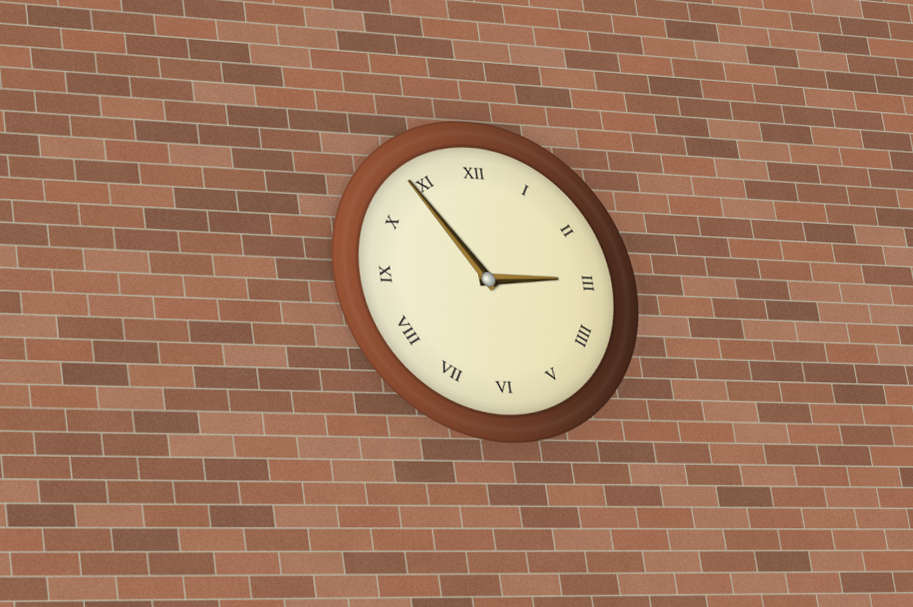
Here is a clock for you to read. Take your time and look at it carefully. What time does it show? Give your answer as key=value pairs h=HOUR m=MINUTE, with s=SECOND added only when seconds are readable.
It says h=2 m=54
